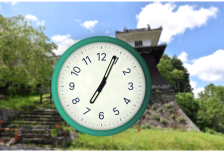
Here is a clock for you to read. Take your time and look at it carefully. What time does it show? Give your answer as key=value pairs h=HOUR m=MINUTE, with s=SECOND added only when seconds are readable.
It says h=7 m=4
